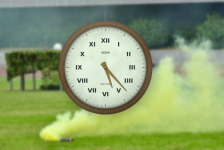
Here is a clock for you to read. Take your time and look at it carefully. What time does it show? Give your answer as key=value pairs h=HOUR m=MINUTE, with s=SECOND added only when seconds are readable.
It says h=5 m=23
